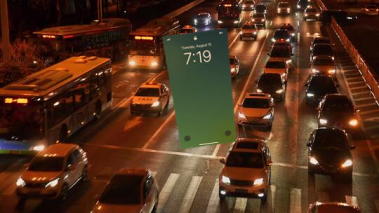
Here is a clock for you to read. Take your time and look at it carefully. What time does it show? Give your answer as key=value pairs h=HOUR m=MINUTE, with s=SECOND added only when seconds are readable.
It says h=7 m=19
